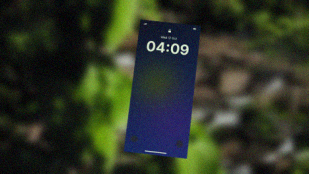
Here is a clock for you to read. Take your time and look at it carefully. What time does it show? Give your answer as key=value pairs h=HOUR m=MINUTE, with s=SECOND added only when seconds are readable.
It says h=4 m=9
